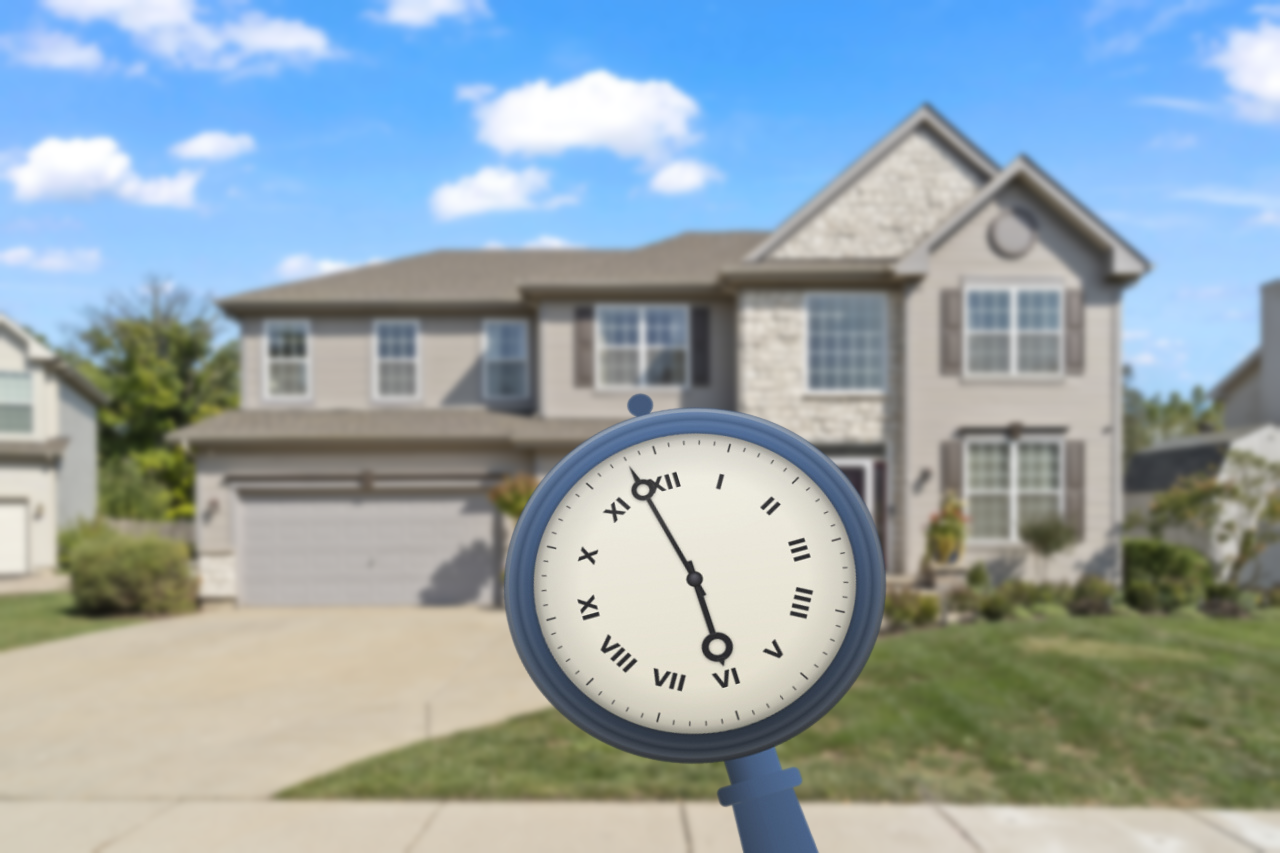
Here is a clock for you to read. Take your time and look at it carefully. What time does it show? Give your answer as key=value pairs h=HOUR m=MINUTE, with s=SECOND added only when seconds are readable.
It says h=5 m=58
